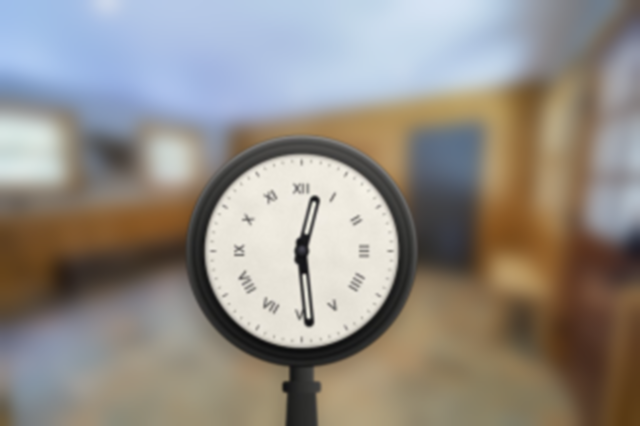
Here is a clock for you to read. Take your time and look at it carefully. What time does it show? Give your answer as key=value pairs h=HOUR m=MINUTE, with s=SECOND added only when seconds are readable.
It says h=12 m=29
